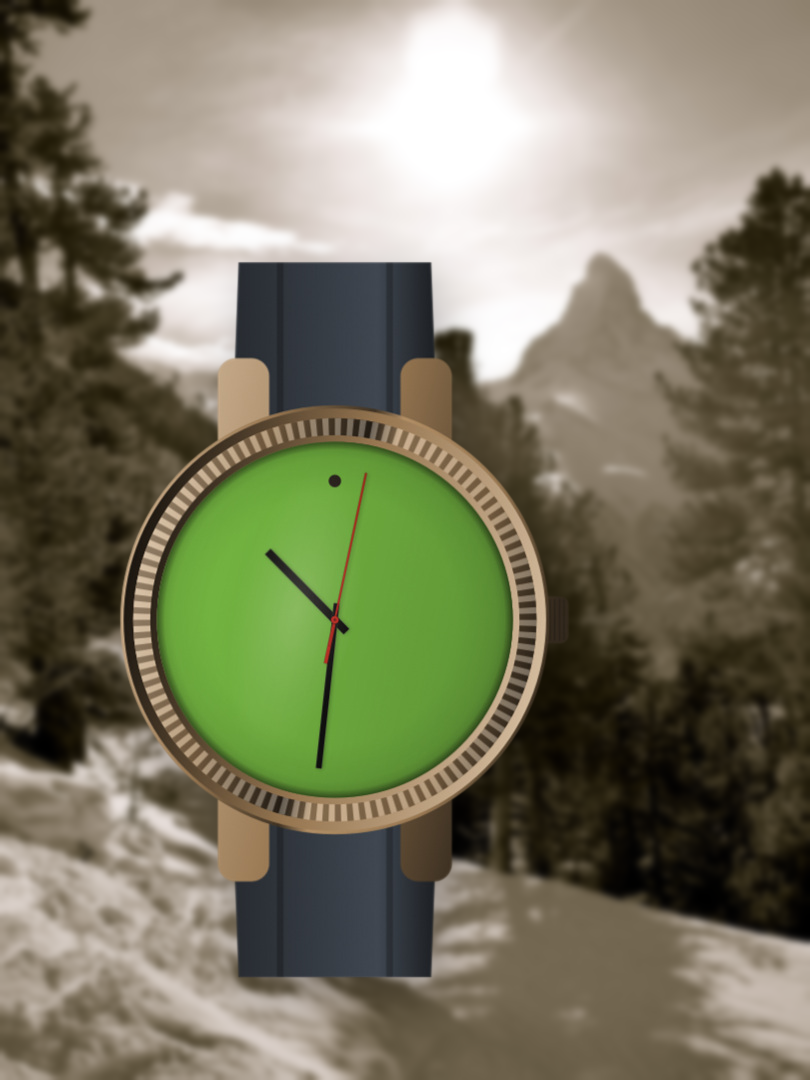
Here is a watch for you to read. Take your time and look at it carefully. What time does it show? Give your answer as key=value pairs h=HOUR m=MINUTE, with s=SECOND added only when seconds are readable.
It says h=10 m=31 s=2
